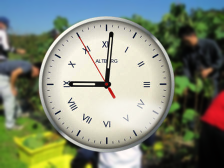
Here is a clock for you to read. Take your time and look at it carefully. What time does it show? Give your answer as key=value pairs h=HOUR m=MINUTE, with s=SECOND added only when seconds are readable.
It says h=9 m=0 s=55
